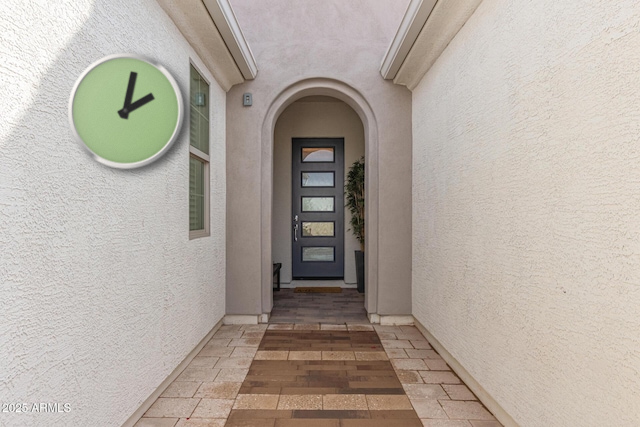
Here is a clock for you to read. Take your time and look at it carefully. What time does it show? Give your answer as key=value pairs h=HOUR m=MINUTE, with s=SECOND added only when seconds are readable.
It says h=2 m=2
